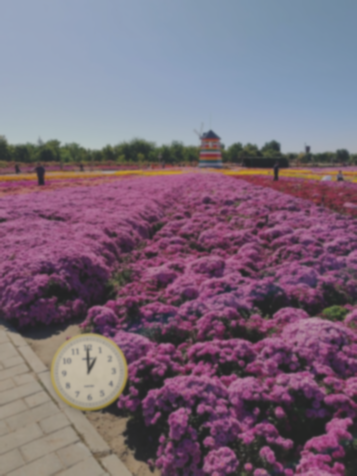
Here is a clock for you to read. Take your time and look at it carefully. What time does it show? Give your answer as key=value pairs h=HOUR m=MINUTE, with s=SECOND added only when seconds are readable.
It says h=1 m=0
